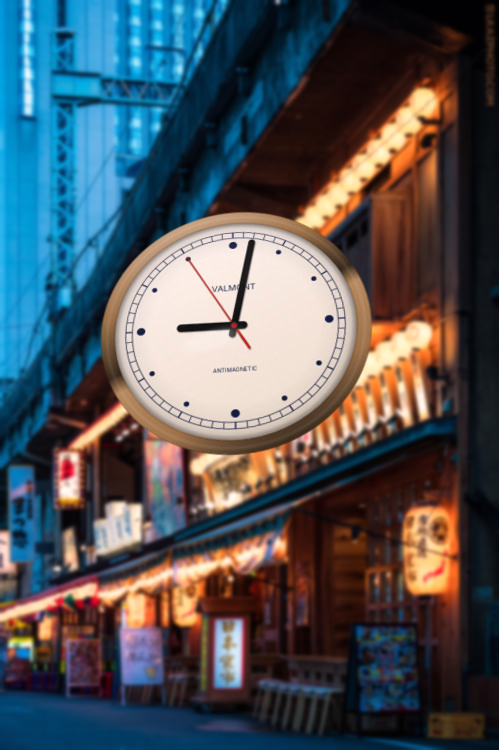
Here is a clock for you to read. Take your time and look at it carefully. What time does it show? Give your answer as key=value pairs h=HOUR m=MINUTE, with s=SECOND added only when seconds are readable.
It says h=9 m=1 s=55
